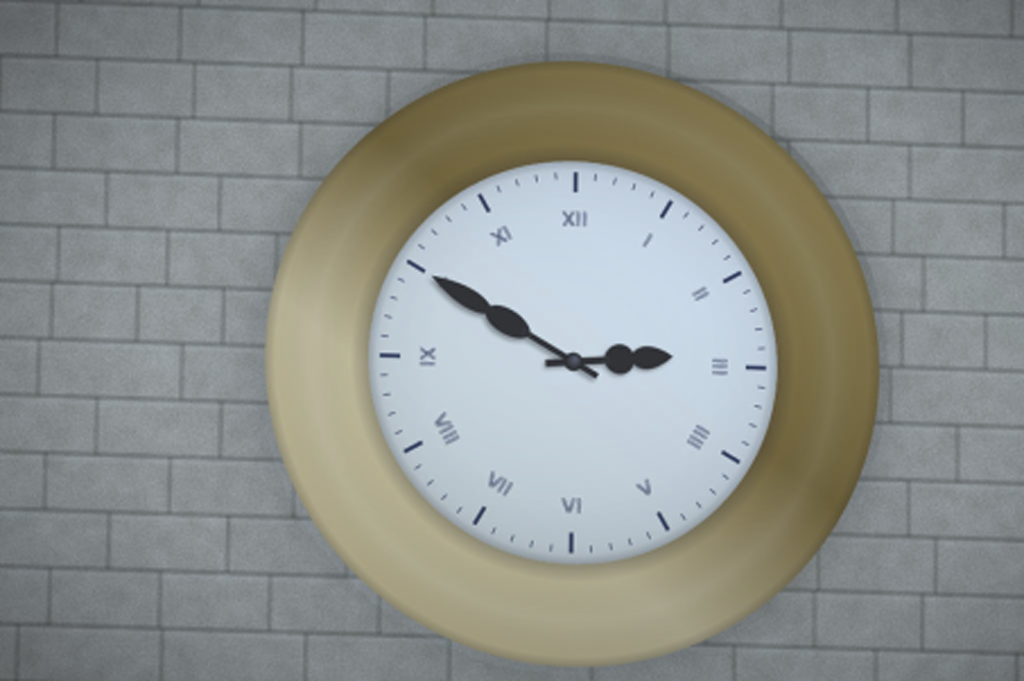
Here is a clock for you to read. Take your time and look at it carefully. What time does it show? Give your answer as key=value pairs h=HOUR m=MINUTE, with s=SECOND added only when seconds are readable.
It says h=2 m=50
